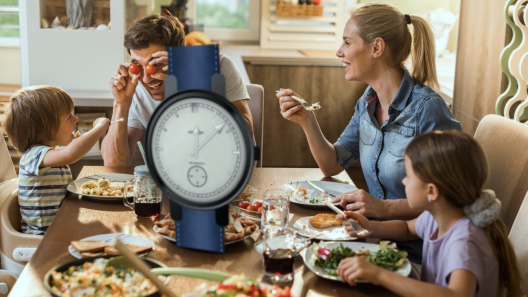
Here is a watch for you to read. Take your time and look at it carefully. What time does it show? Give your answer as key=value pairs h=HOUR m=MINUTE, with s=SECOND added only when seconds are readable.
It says h=12 m=8
